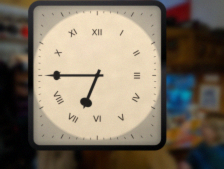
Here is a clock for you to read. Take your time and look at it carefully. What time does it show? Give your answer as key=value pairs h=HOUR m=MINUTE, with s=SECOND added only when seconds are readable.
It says h=6 m=45
